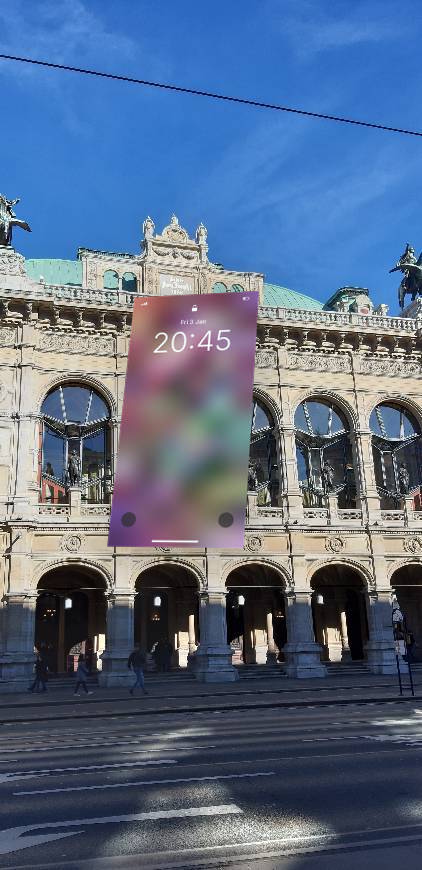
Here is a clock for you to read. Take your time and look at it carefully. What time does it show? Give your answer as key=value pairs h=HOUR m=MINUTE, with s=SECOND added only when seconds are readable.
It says h=20 m=45
